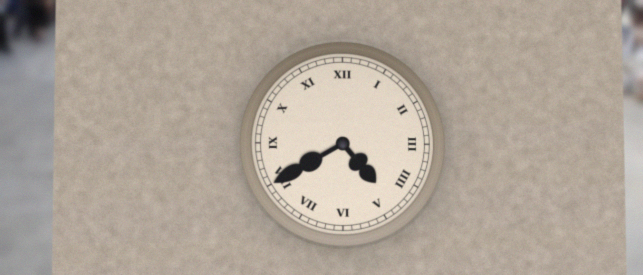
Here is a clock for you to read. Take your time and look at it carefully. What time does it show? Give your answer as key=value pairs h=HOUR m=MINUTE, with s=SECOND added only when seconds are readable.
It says h=4 m=40
